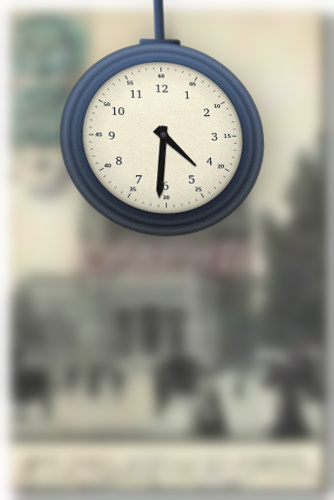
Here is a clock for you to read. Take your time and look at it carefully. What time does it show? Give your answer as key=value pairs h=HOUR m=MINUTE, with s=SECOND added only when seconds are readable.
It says h=4 m=31
